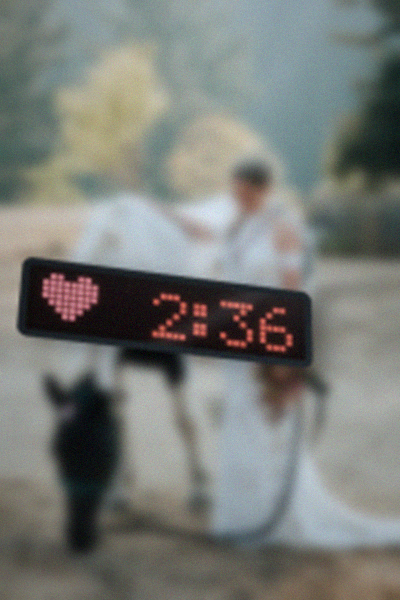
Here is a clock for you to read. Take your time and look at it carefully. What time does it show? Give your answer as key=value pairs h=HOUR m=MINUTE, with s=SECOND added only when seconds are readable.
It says h=2 m=36
